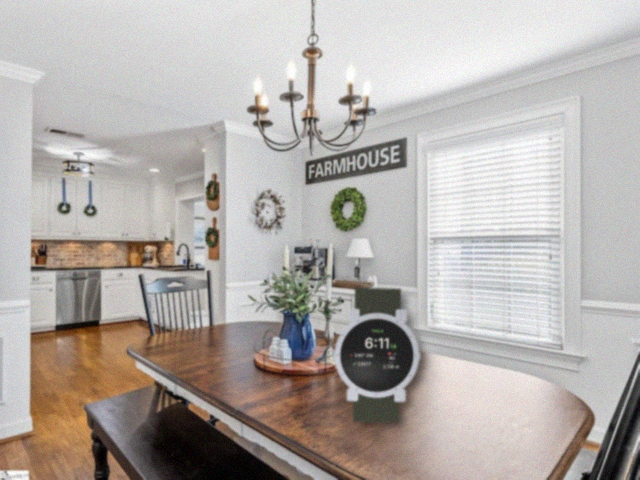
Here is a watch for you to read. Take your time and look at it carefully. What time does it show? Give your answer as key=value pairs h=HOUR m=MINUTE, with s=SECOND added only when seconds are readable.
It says h=6 m=11
